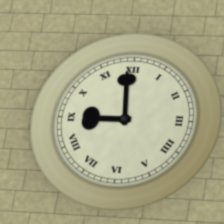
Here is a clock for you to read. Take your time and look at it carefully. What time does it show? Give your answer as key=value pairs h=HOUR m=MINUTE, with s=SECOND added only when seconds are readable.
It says h=8 m=59
